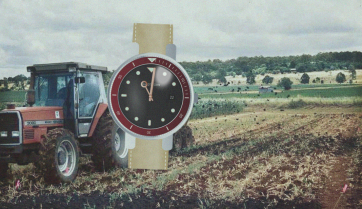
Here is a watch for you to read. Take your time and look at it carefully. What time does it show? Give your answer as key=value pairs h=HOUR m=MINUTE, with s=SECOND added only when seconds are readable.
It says h=11 m=1
